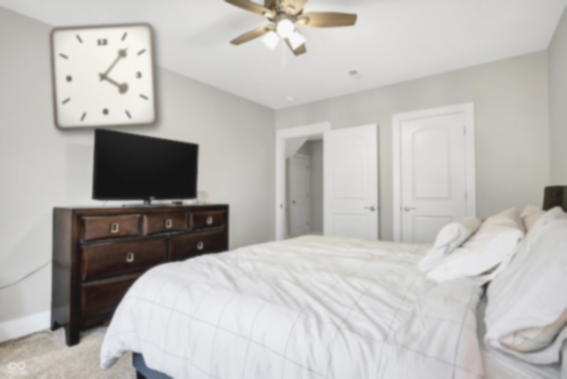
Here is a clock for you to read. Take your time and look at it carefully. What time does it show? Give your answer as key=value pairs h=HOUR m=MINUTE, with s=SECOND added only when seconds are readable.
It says h=4 m=7
